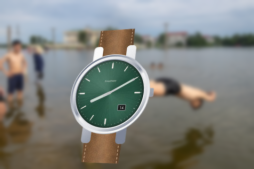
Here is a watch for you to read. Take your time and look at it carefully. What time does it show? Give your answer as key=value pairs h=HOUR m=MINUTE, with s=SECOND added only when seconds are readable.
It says h=8 m=10
